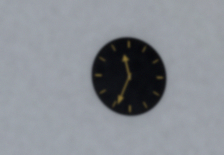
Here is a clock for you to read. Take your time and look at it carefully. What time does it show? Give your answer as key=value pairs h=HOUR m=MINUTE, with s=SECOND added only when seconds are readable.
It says h=11 m=34
